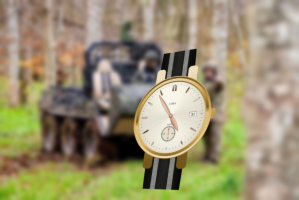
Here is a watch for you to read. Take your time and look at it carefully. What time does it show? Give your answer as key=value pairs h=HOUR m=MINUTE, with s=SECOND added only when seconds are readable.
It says h=4 m=54
